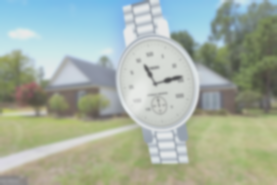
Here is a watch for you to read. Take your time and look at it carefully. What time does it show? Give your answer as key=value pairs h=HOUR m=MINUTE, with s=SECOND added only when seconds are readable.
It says h=11 m=14
